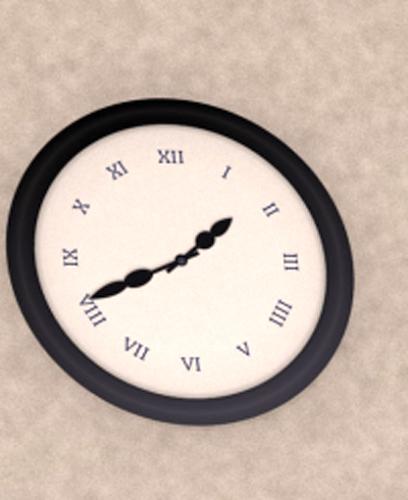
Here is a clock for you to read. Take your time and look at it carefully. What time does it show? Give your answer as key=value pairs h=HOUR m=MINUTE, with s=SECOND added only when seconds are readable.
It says h=1 m=41
